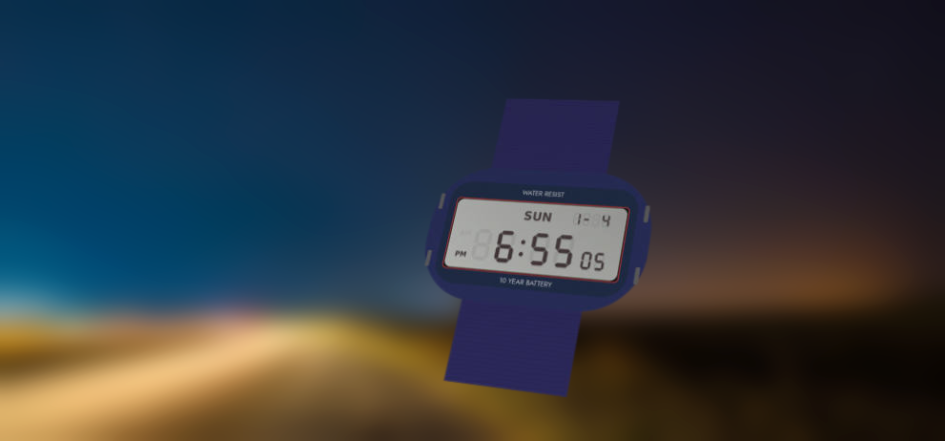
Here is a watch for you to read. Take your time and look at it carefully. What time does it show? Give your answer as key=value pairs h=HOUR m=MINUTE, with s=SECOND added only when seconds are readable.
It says h=6 m=55 s=5
